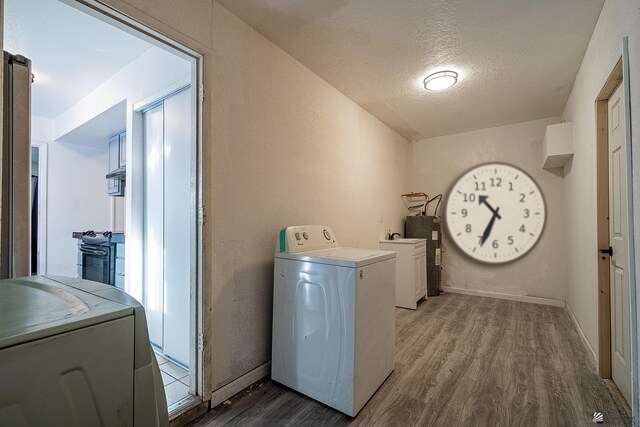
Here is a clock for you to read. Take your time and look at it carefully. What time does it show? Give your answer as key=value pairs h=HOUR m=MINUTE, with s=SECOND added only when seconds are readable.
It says h=10 m=34
